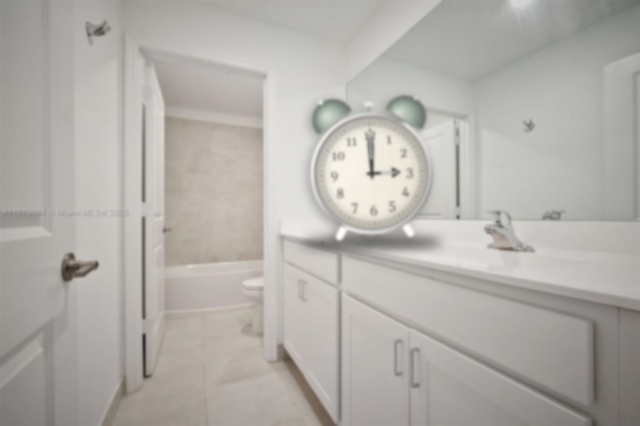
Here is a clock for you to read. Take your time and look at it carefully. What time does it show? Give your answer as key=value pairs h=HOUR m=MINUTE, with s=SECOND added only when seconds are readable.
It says h=3 m=0
